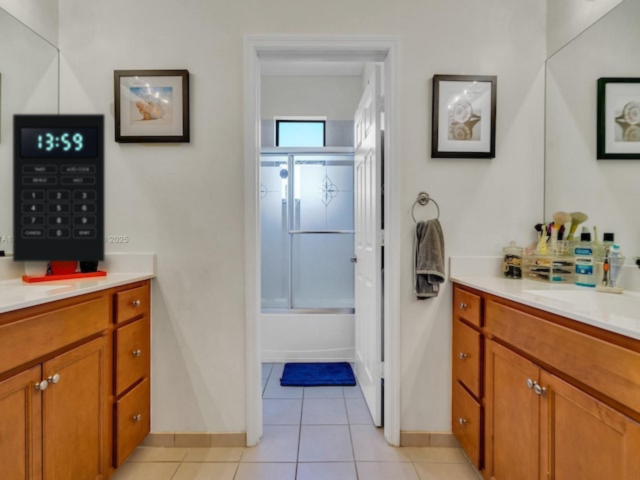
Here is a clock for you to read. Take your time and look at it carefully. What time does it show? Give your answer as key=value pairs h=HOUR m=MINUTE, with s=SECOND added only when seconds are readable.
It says h=13 m=59
